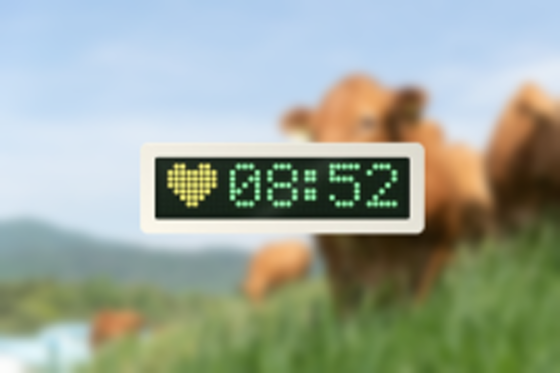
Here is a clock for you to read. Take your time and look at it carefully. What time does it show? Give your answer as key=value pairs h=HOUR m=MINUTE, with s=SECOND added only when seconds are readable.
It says h=8 m=52
